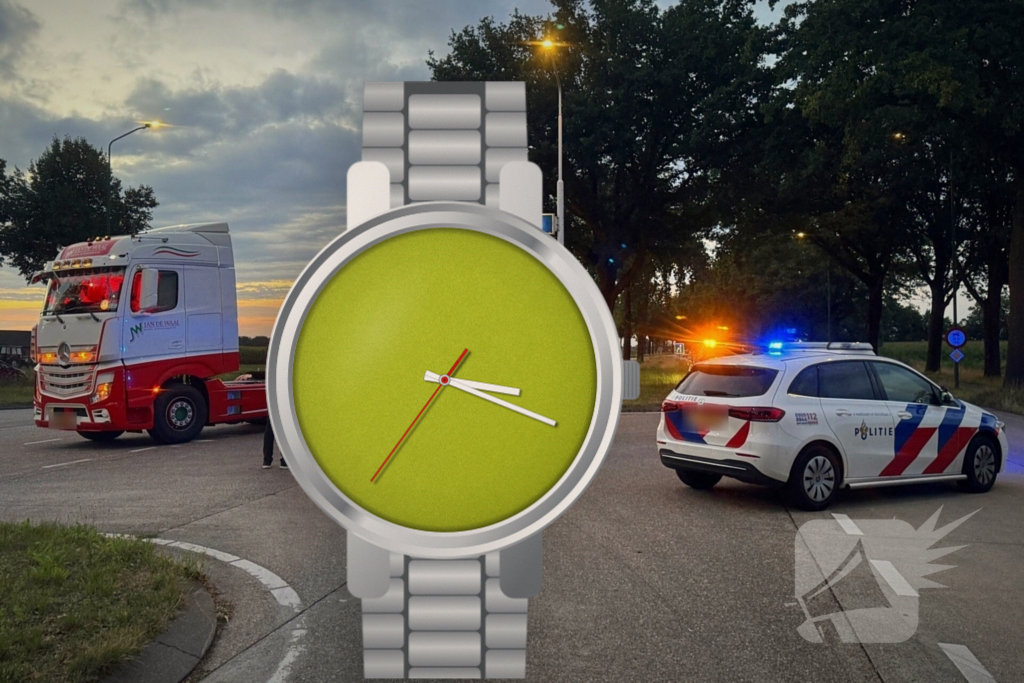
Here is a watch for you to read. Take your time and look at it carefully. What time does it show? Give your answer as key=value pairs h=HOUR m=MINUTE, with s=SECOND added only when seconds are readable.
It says h=3 m=18 s=36
